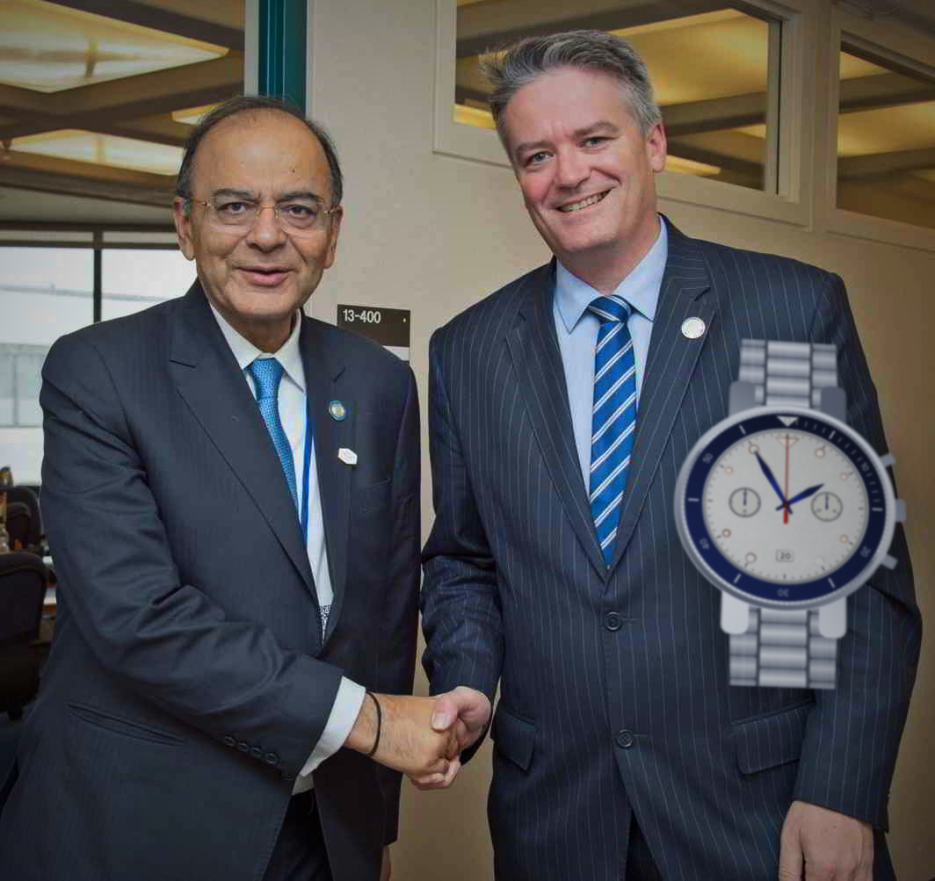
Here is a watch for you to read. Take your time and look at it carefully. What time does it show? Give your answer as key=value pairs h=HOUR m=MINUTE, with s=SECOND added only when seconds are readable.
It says h=1 m=55
